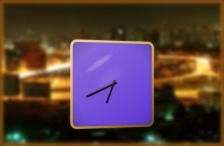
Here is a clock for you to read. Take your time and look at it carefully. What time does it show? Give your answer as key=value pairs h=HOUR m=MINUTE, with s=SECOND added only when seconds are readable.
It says h=6 m=41
